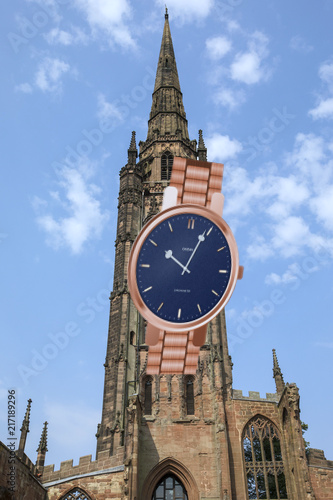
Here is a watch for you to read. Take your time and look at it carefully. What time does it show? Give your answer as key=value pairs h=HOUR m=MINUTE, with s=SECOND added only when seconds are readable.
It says h=10 m=4
